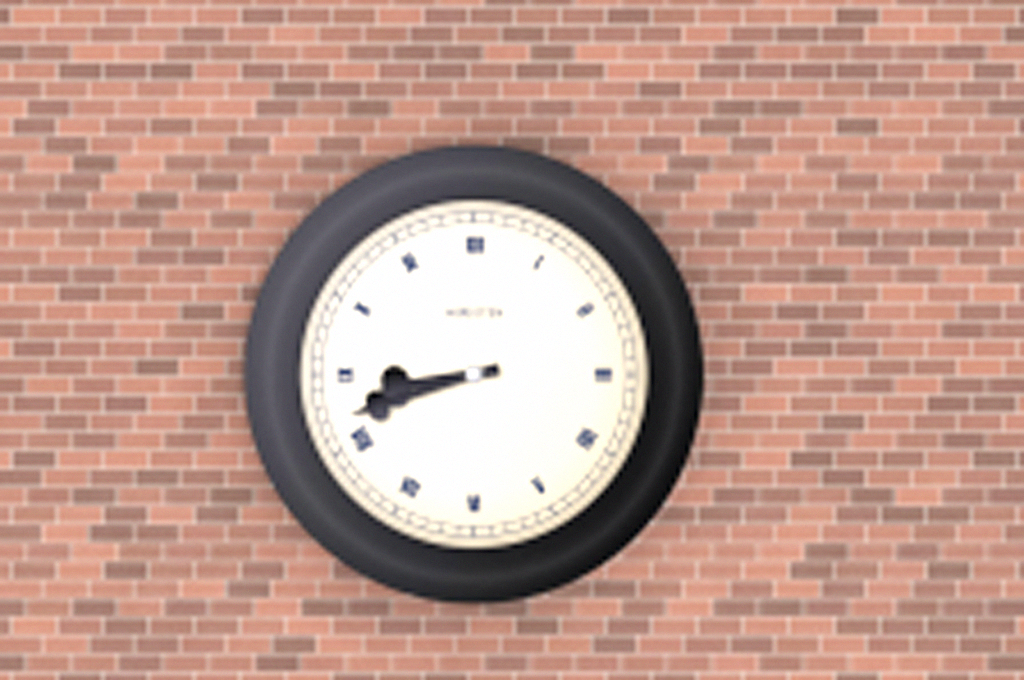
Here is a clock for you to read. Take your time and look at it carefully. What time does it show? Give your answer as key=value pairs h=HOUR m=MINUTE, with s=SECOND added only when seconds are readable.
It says h=8 m=42
